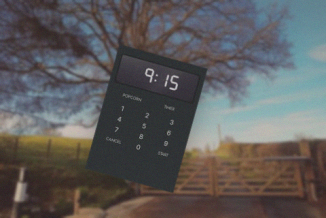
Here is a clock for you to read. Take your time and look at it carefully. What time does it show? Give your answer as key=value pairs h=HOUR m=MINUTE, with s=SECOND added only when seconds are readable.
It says h=9 m=15
